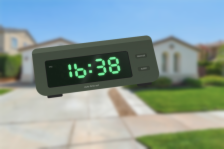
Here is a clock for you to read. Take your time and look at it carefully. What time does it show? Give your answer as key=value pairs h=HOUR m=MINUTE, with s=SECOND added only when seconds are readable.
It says h=16 m=38
